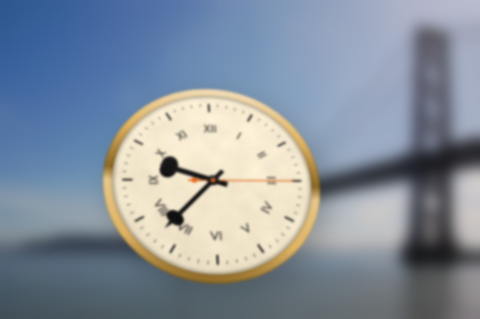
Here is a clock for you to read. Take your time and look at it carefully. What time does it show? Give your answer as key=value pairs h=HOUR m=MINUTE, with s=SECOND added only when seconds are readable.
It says h=9 m=37 s=15
